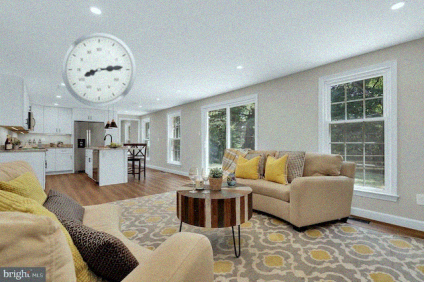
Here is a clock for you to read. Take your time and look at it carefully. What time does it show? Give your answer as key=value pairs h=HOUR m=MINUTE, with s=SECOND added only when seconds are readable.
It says h=8 m=14
